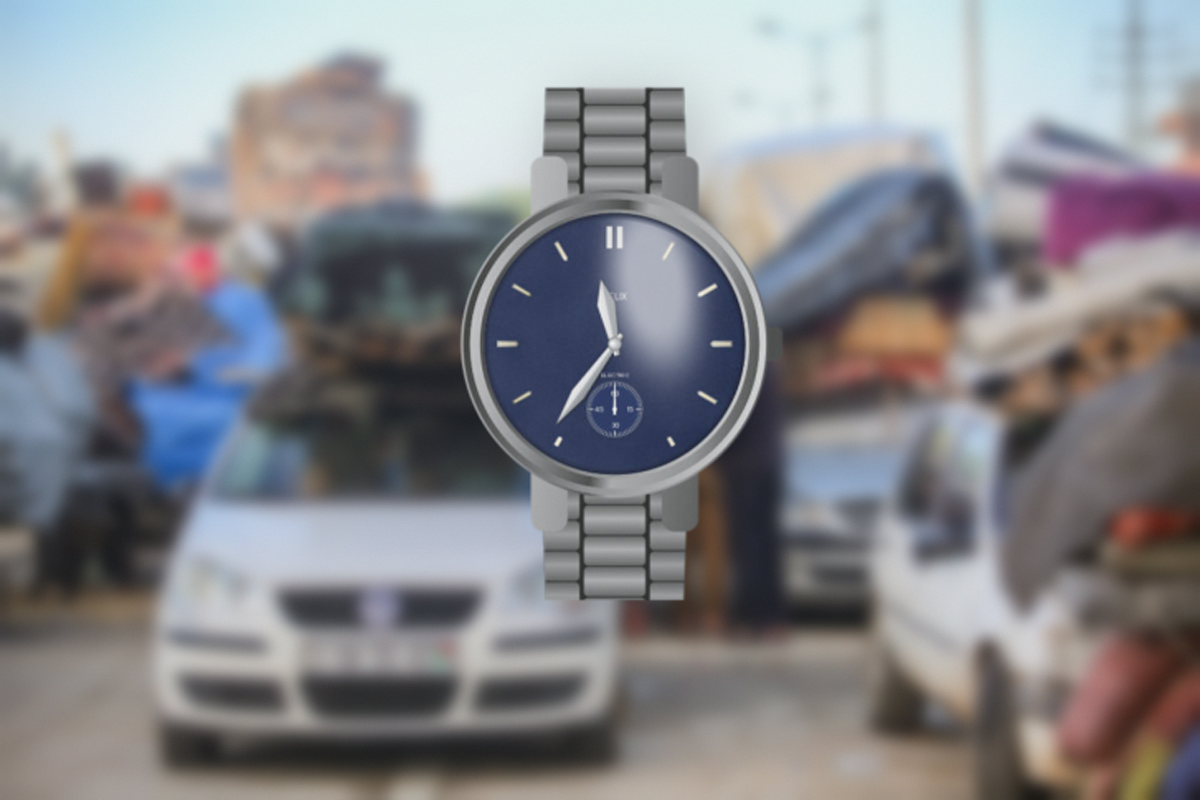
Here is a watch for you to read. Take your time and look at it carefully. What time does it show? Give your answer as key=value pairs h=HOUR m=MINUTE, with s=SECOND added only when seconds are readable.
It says h=11 m=36
